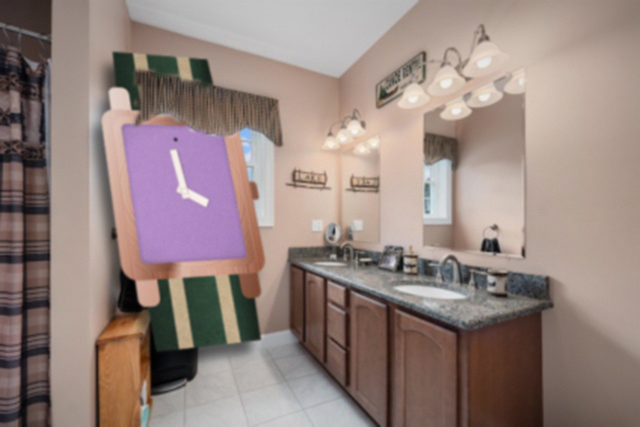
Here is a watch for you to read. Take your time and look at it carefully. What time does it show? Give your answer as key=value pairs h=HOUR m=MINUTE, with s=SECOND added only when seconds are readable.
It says h=3 m=59
